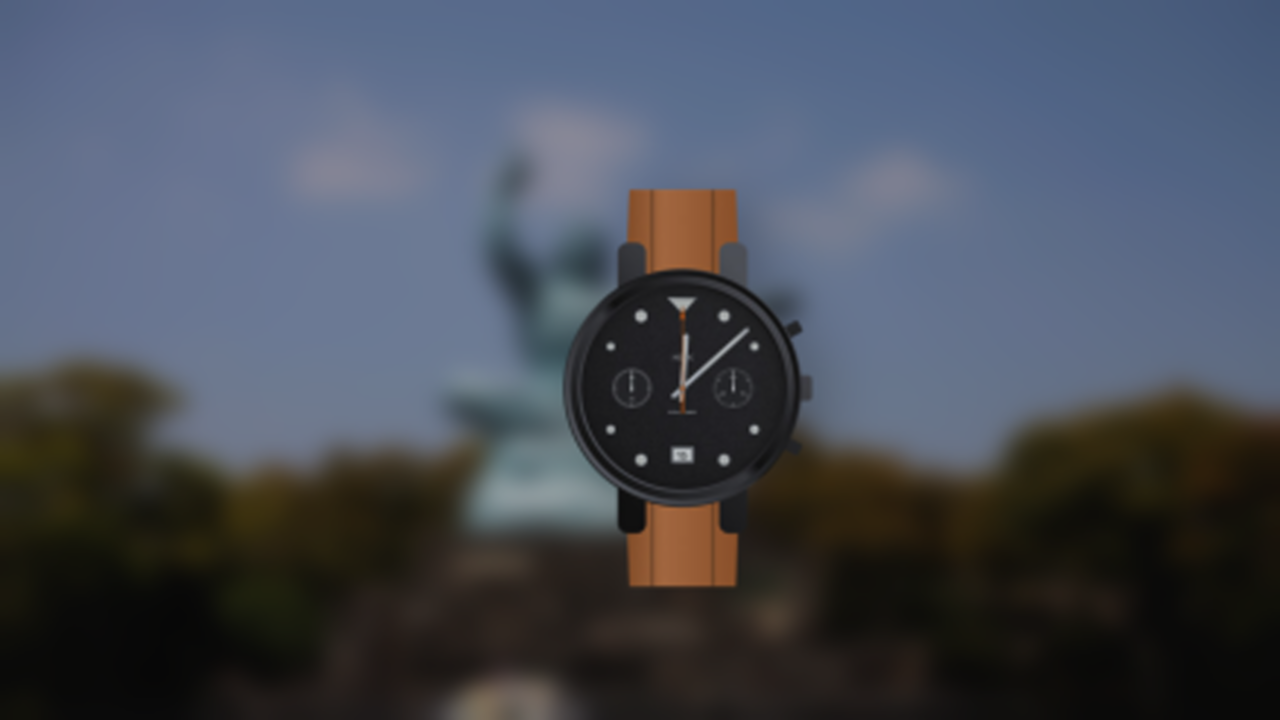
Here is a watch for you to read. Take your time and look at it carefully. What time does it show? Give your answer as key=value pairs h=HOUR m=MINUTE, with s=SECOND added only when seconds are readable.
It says h=12 m=8
